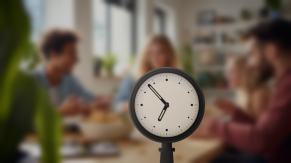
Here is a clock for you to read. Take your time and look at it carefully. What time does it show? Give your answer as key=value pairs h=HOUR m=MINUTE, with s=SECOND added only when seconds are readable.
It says h=6 m=53
